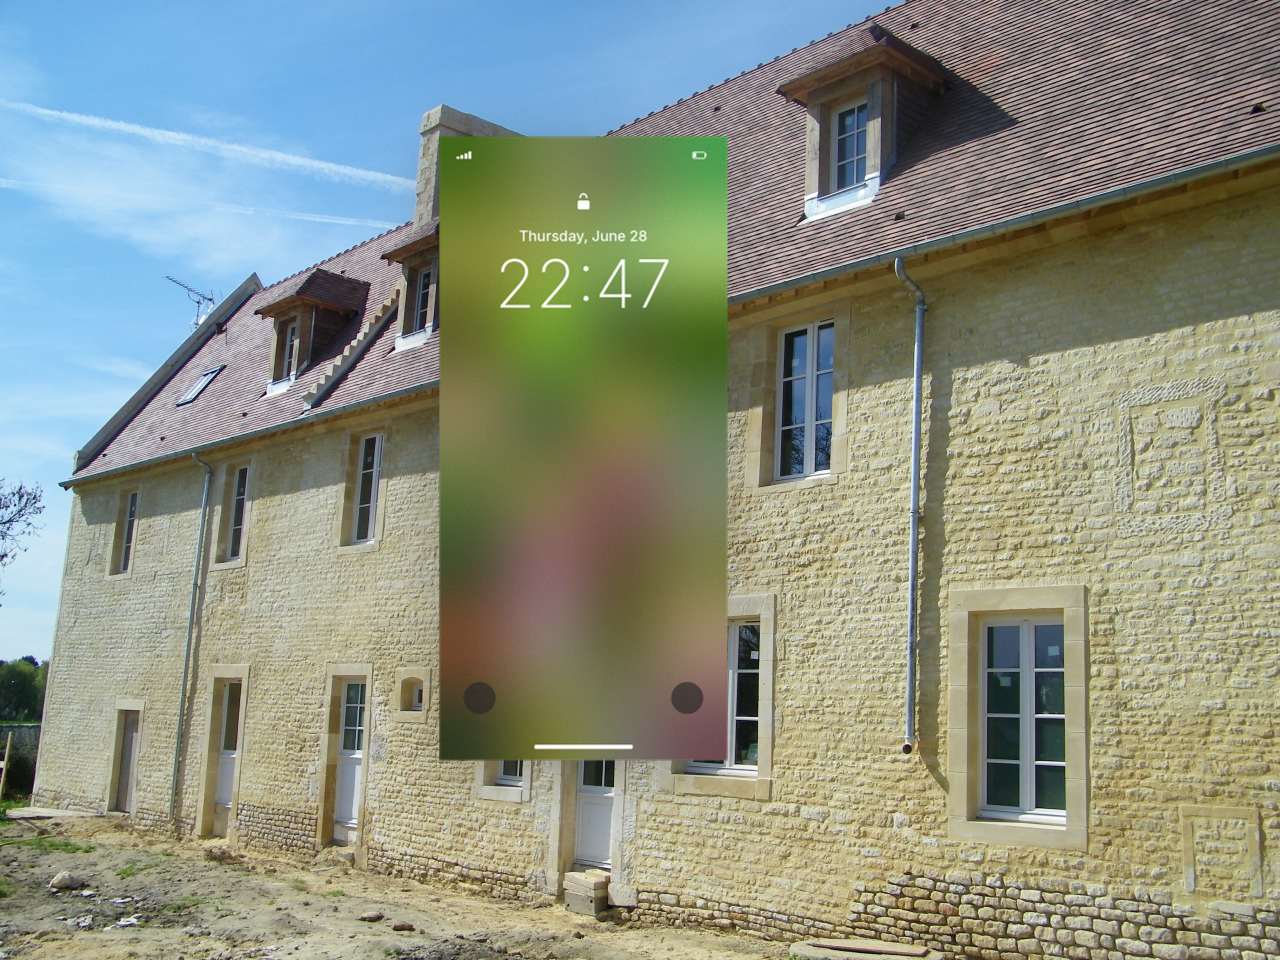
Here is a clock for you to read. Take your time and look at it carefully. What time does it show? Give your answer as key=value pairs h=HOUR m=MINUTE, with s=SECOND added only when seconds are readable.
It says h=22 m=47
